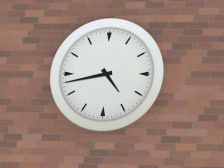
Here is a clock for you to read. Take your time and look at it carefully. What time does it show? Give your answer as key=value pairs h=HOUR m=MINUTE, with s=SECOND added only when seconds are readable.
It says h=4 m=43
